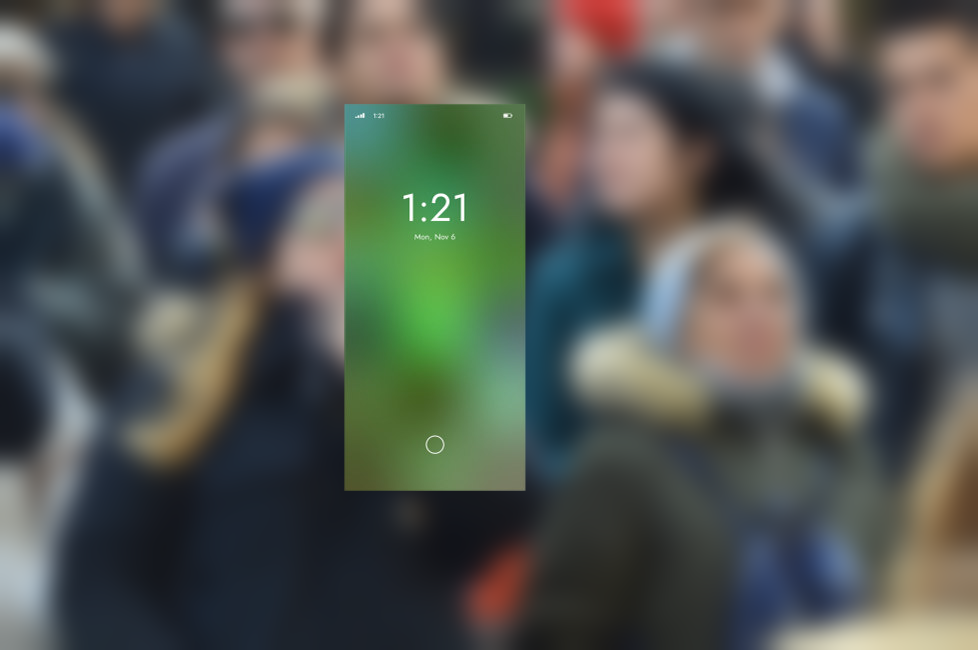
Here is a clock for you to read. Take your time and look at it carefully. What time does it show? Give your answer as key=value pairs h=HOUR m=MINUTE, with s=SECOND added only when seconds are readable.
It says h=1 m=21
